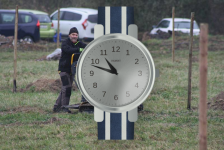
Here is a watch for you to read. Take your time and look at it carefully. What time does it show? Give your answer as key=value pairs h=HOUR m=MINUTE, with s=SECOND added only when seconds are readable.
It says h=10 m=48
